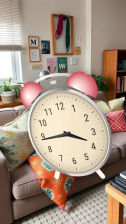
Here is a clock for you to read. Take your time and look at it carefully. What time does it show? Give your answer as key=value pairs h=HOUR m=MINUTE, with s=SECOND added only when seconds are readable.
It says h=3 m=44
